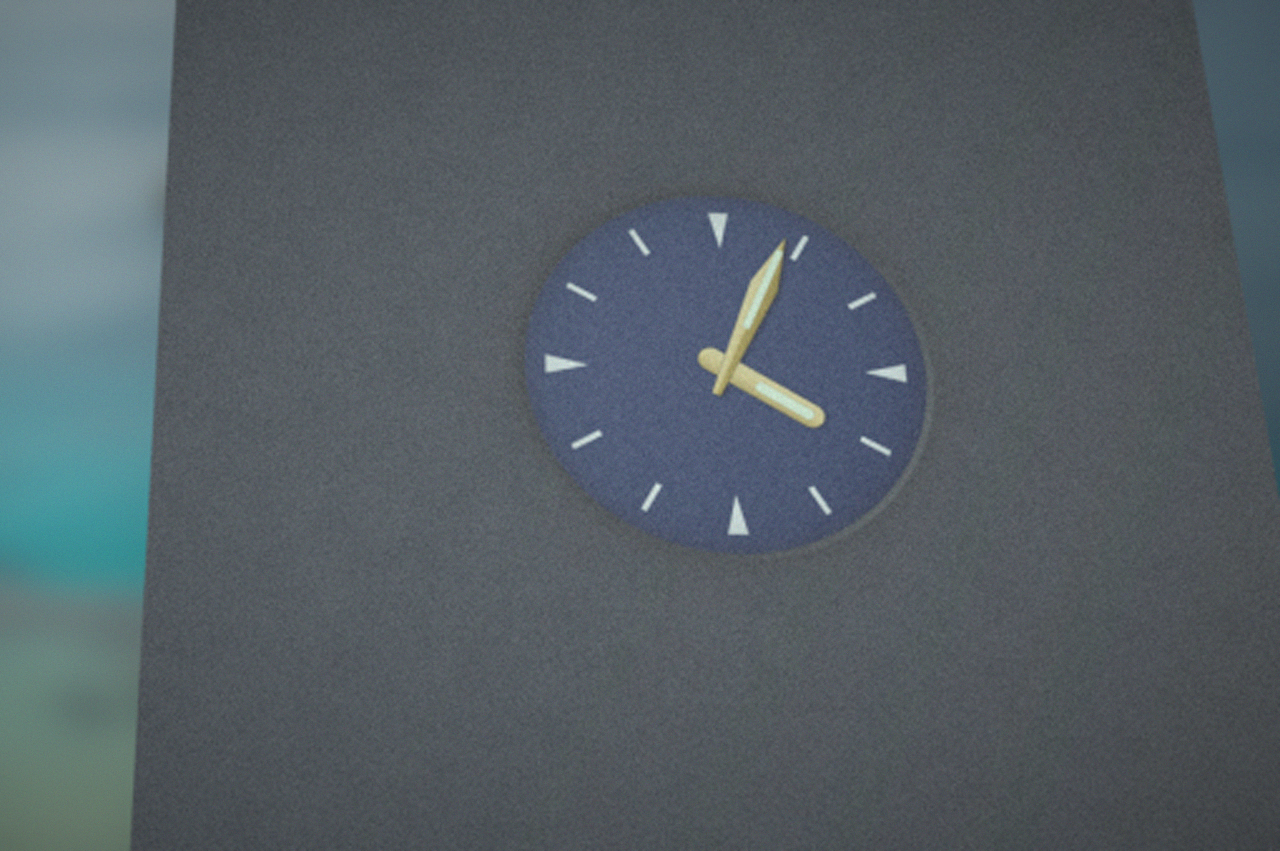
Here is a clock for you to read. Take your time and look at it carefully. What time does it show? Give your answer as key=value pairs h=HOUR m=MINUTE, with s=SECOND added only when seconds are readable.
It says h=4 m=4
